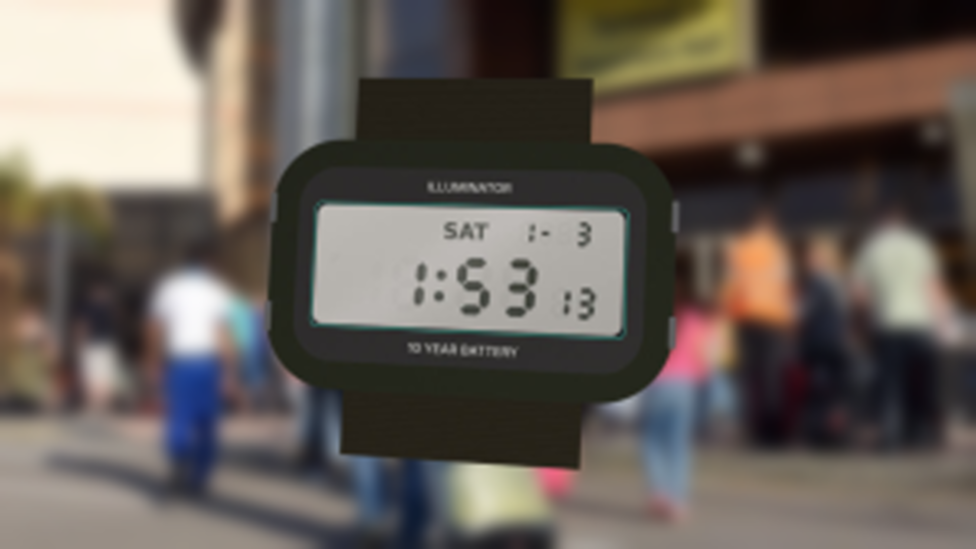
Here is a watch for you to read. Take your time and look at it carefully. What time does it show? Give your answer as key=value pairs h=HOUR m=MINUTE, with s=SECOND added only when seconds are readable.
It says h=1 m=53 s=13
